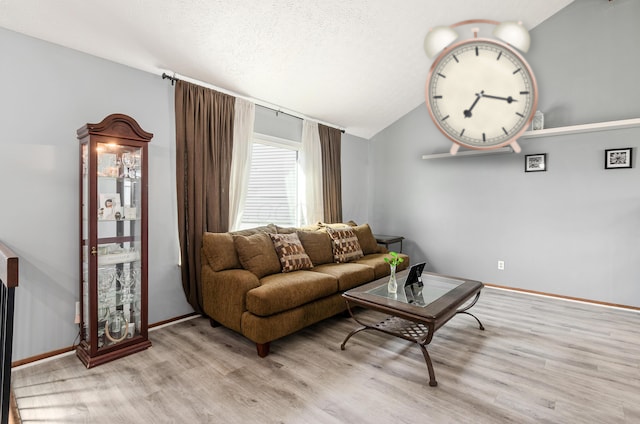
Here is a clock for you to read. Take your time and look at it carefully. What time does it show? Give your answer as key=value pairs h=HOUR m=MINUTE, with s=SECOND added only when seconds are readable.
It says h=7 m=17
